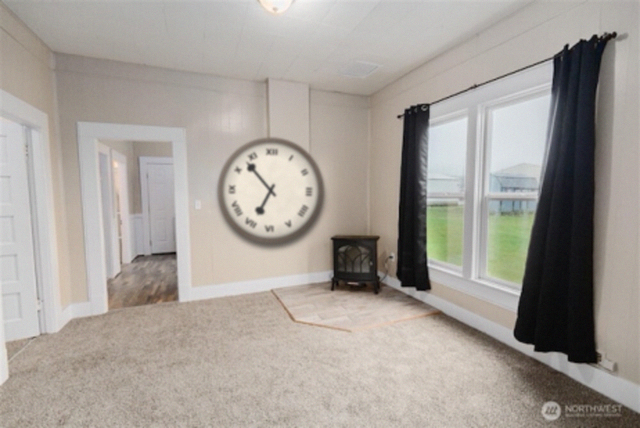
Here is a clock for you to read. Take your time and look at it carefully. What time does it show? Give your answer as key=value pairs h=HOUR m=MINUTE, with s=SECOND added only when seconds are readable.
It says h=6 m=53
